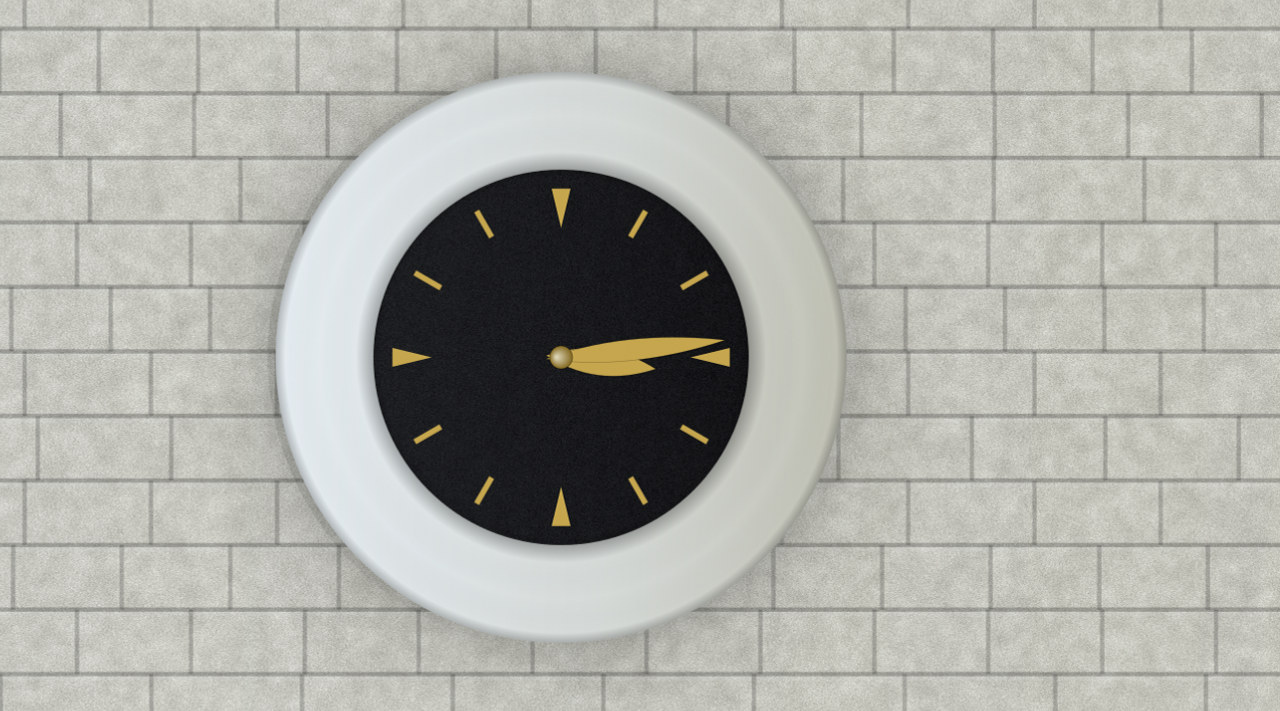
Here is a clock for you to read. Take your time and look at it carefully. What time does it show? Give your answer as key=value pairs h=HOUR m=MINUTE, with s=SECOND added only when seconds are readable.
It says h=3 m=14
